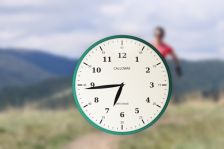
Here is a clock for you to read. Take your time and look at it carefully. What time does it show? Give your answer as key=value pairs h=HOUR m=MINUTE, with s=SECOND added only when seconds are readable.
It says h=6 m=44
